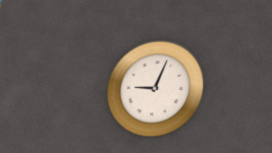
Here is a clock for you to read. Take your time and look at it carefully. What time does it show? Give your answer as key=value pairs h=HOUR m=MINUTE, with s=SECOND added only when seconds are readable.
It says h=9 m=3
